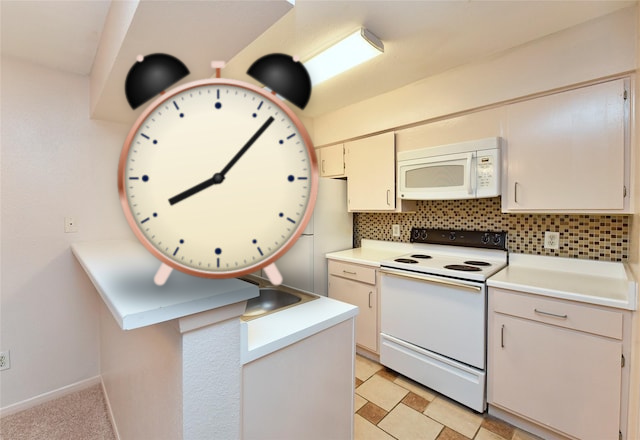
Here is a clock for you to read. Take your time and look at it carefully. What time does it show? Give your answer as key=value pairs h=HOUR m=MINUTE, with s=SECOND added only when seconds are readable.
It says h=8 m=7
